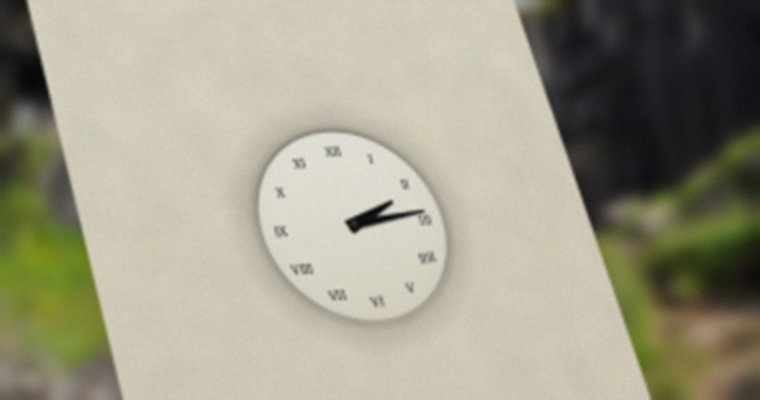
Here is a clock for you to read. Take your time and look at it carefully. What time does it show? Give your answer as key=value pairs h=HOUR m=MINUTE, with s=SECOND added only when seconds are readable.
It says h=2 m=14
